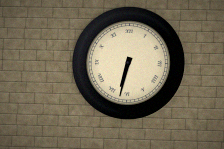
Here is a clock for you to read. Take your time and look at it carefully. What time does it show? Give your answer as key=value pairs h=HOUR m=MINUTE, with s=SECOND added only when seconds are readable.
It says h=6 m=32
